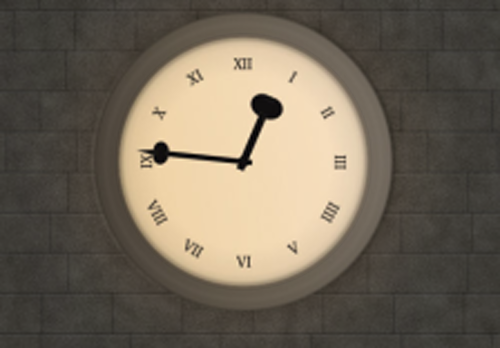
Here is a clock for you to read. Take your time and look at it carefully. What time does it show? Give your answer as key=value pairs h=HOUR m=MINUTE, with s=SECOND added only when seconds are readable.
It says h=12 m=46
